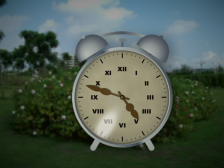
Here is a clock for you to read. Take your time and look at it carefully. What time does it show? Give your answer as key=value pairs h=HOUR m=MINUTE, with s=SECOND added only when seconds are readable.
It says h=4 m=48
